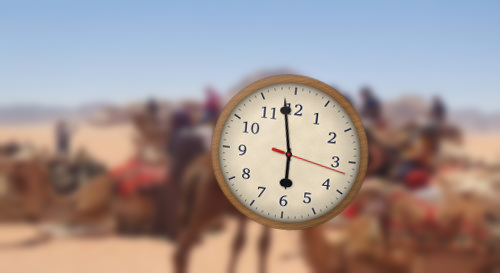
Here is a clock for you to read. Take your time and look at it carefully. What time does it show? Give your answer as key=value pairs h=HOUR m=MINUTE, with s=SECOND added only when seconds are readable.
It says h=5 m=58 s=17
